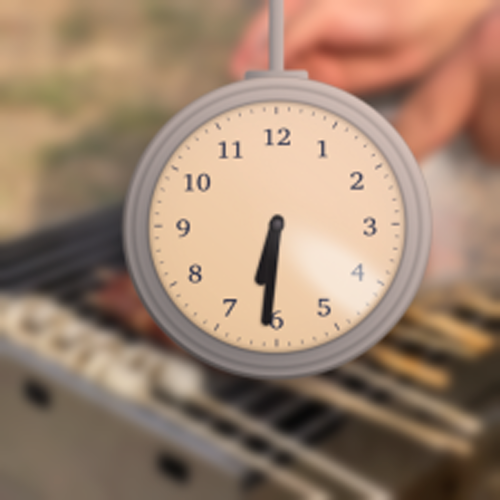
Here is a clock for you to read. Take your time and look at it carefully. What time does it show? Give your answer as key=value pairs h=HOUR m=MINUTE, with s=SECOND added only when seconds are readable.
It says h=6 m=31
